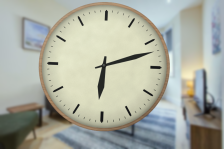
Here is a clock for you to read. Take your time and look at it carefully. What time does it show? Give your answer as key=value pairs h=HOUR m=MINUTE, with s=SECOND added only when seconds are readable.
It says h=6 m=12
